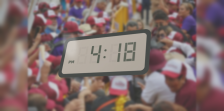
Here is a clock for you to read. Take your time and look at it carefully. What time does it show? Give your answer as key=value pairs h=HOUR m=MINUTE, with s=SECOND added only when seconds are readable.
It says h=4 m=18
